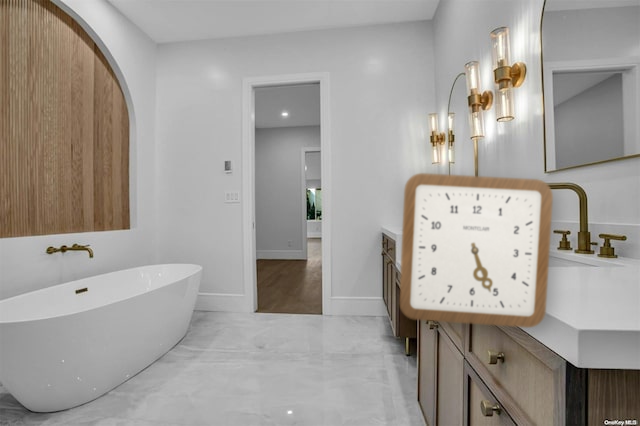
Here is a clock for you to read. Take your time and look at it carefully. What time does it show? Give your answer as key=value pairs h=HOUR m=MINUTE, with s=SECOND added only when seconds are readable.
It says h=5 m=26
